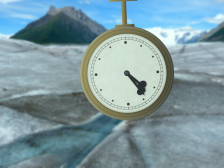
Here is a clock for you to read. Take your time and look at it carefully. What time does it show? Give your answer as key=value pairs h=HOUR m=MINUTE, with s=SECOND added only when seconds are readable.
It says h=4 m=24
